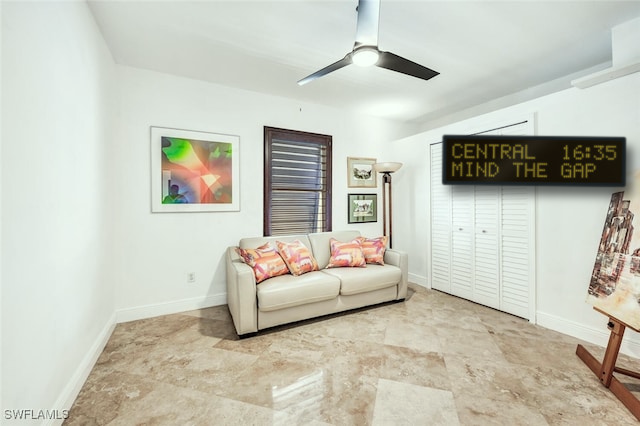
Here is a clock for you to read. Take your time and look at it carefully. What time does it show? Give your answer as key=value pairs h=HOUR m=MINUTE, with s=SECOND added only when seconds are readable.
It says h=16 m=35
